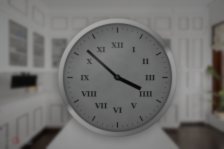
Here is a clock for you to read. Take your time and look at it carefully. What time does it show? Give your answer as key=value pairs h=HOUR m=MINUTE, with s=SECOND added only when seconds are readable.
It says h=3 m=52
